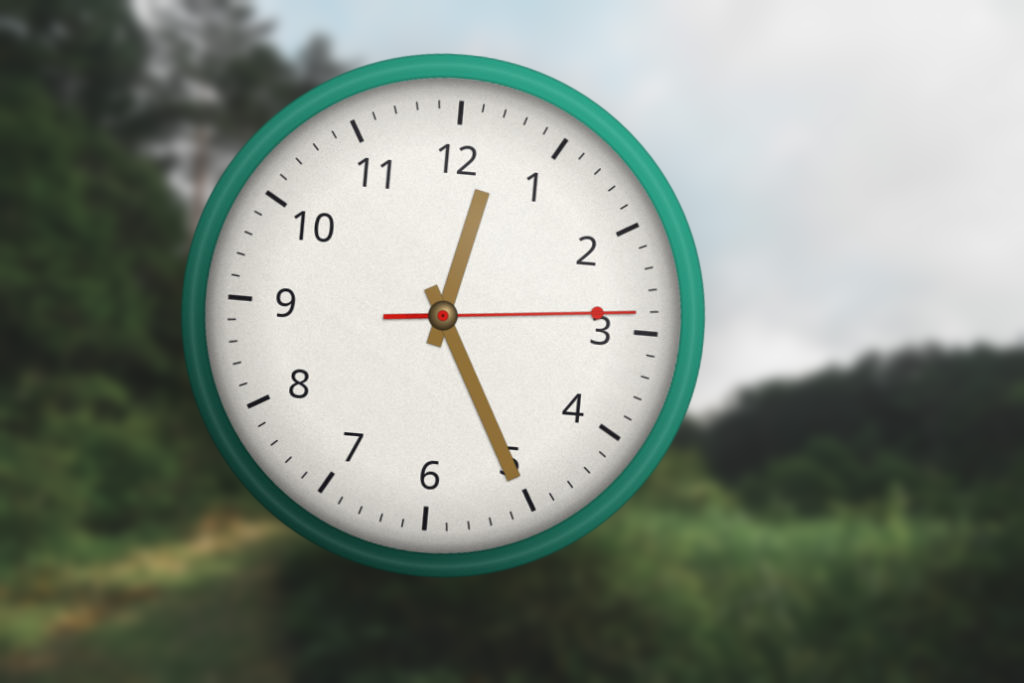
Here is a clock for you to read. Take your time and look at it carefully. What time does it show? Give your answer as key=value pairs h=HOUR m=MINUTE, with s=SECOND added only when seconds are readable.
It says h=12 m=25 s=14
